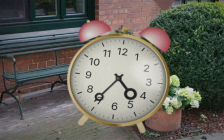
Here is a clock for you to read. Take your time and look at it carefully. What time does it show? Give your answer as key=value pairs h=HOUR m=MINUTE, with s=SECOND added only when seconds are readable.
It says h=4 m=36
